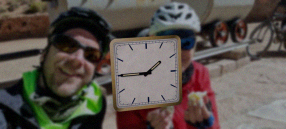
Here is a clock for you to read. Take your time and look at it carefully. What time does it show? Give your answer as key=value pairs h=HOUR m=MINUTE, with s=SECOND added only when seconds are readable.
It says h=1 m=45
